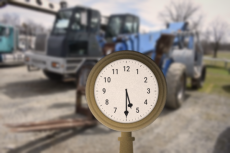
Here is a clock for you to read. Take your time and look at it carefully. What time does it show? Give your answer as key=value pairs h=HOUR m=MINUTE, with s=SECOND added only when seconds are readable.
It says h=5 m=30
